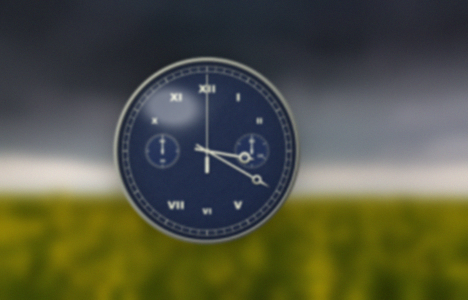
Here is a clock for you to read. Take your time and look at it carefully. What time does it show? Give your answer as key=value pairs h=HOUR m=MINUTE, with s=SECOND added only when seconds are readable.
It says h=3 m=20
